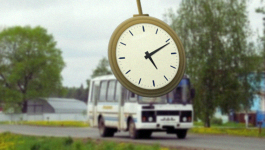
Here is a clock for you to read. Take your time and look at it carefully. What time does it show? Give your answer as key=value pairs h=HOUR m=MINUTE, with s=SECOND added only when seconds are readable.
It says h=5 m=11
